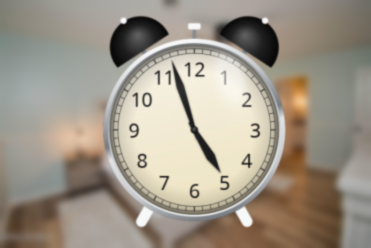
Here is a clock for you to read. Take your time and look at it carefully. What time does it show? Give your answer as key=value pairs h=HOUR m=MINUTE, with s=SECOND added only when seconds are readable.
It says h=4 m=57
